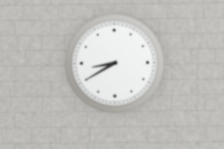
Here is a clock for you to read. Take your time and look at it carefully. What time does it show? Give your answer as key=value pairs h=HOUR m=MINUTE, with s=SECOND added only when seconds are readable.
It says h=8 m=40
